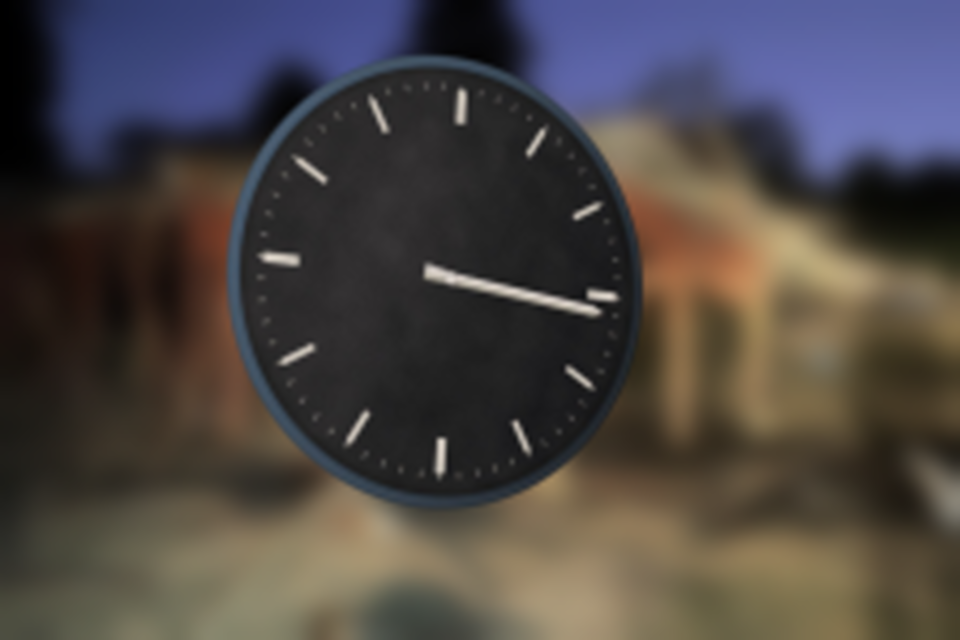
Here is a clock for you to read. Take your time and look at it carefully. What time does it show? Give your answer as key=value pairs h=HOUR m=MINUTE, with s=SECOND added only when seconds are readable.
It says h=3 m=16
